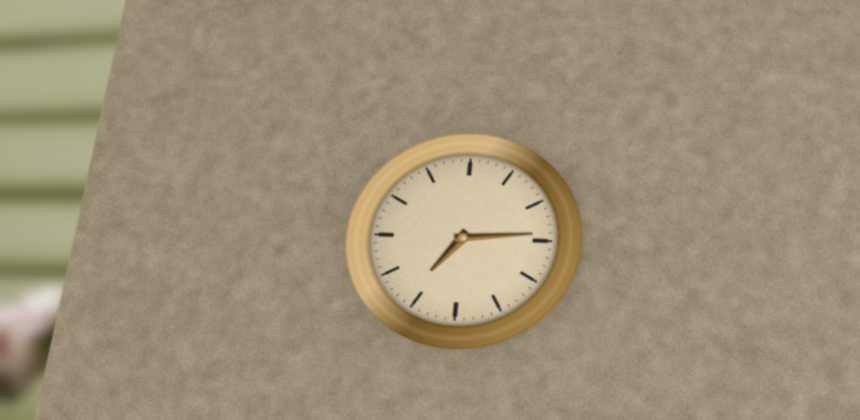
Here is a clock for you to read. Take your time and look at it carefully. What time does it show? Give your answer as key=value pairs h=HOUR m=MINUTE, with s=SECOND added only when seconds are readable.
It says h=7 m=14
